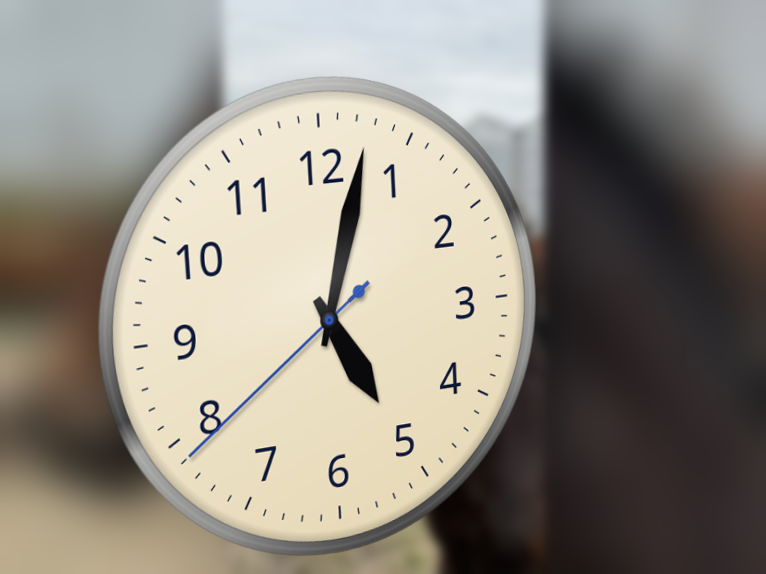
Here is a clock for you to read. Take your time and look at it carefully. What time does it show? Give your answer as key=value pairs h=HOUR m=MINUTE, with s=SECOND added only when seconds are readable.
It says h=5 m=2 s=39
